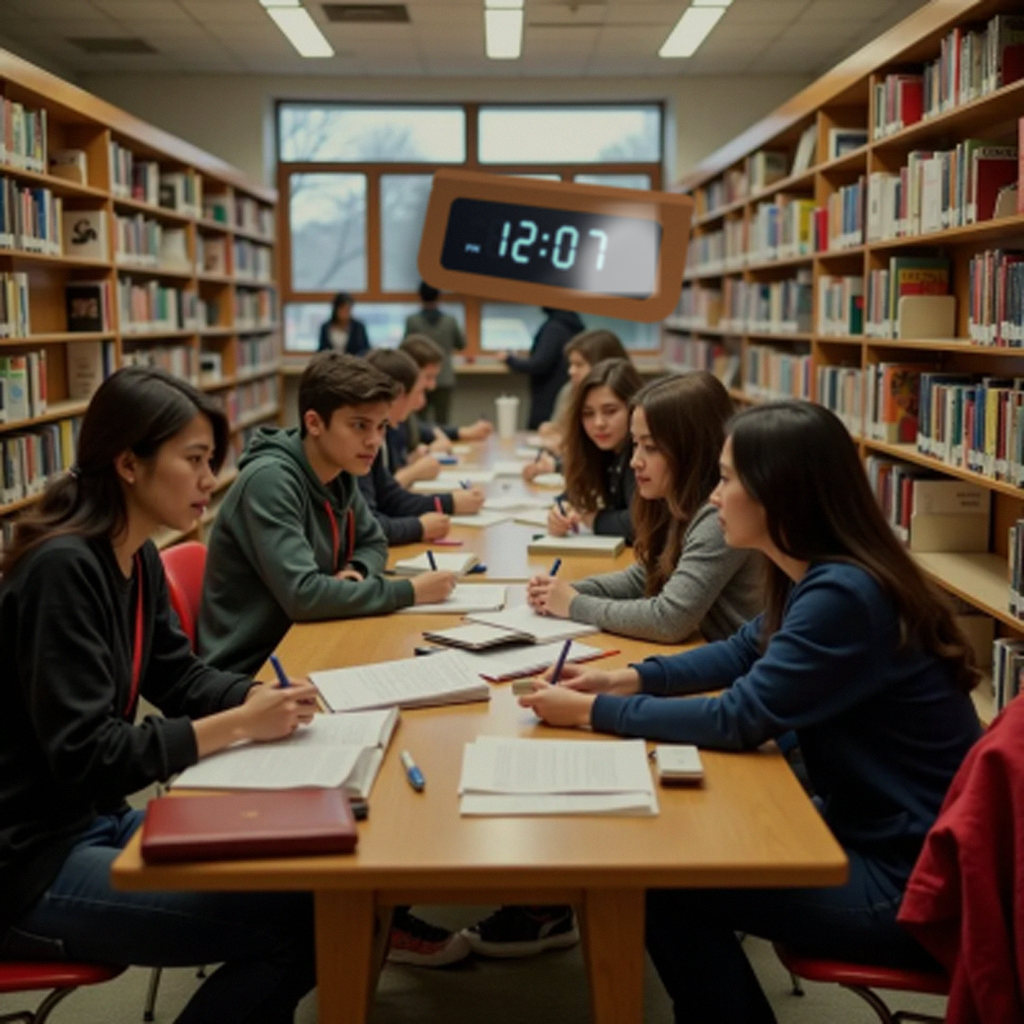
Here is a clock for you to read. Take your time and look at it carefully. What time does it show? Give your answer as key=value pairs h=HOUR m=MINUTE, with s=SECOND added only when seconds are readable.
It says h=12 m=7
